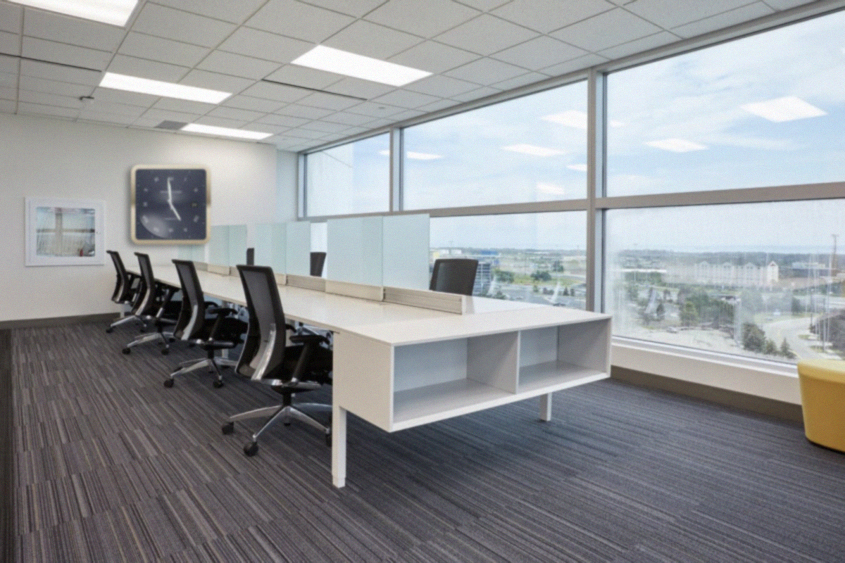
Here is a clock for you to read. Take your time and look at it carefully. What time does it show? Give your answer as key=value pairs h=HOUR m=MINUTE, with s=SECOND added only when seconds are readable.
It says h=4 m=59
